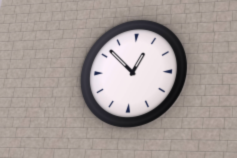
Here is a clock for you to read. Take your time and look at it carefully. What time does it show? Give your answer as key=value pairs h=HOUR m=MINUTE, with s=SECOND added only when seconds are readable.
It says h=12 m=52
